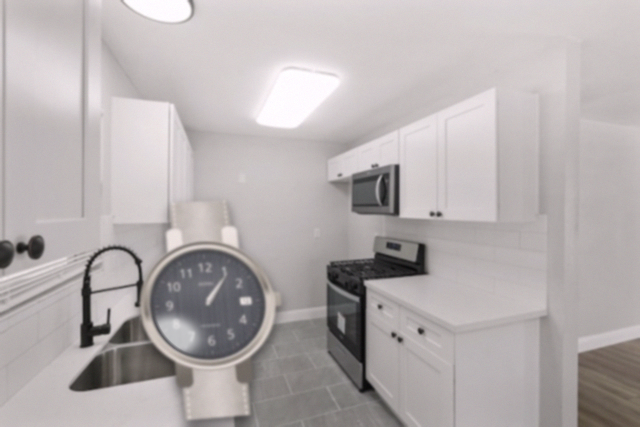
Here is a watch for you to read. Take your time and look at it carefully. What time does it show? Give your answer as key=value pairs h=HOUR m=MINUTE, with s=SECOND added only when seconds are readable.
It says h=1 m=6
